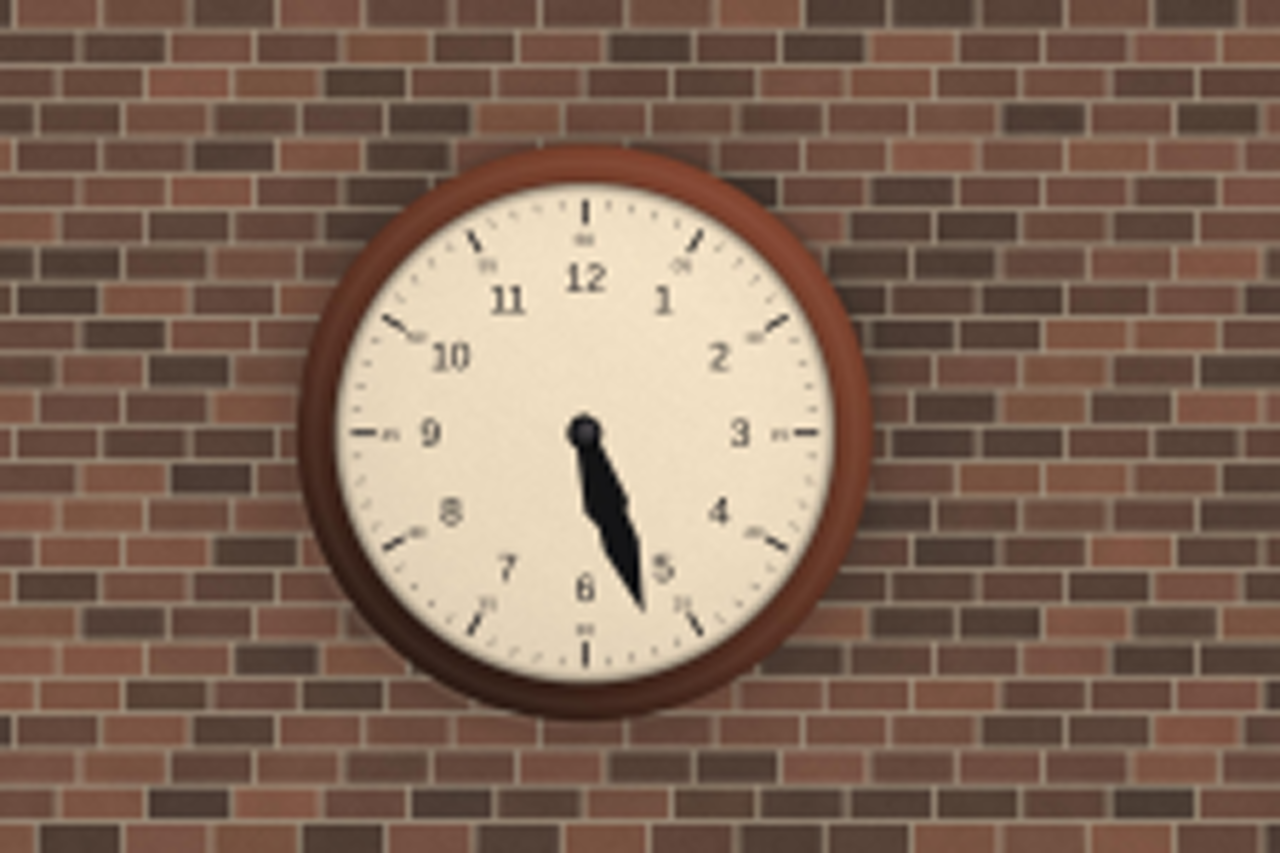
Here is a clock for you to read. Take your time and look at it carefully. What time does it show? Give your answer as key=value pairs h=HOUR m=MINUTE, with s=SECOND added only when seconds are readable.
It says h=5 m=27
